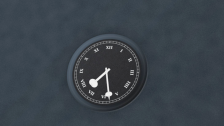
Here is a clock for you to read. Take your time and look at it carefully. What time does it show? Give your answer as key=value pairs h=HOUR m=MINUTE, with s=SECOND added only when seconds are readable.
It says h=7 m=28
